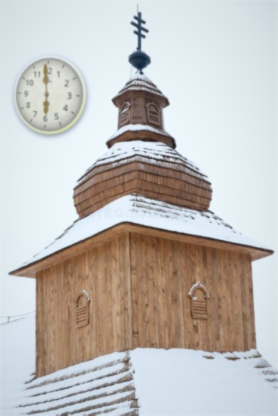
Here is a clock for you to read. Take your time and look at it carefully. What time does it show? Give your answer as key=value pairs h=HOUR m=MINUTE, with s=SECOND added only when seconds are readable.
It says h=5 m=59
